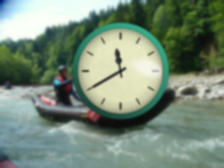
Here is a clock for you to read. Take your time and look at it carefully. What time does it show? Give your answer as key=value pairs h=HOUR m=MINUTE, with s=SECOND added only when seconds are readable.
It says h=11 m=40
